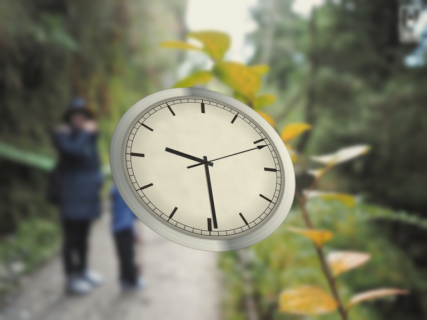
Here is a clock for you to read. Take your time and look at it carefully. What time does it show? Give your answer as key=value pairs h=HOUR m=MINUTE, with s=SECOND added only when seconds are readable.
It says h=9 m=29 s=11
